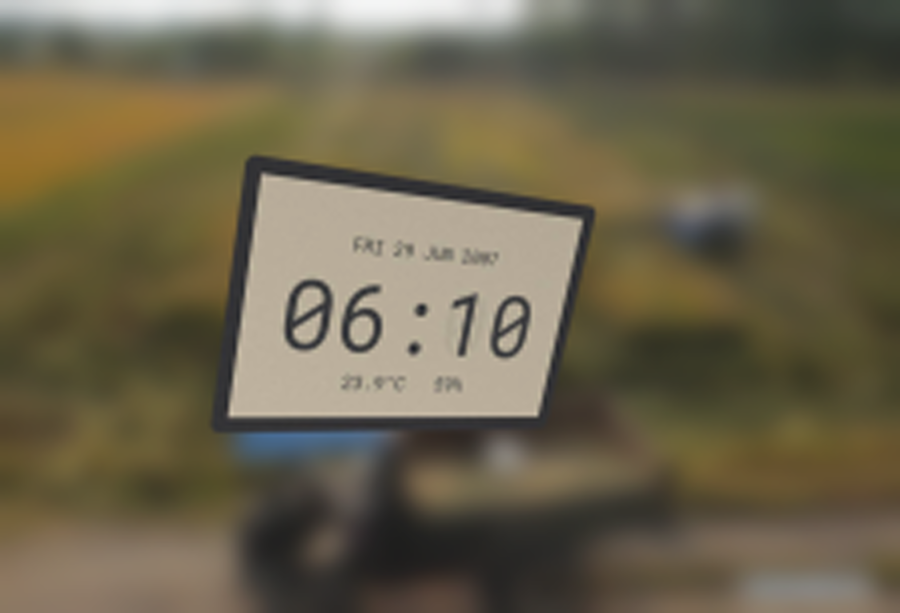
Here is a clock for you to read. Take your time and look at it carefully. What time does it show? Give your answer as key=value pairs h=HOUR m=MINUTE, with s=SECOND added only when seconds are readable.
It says h=6 m=10
